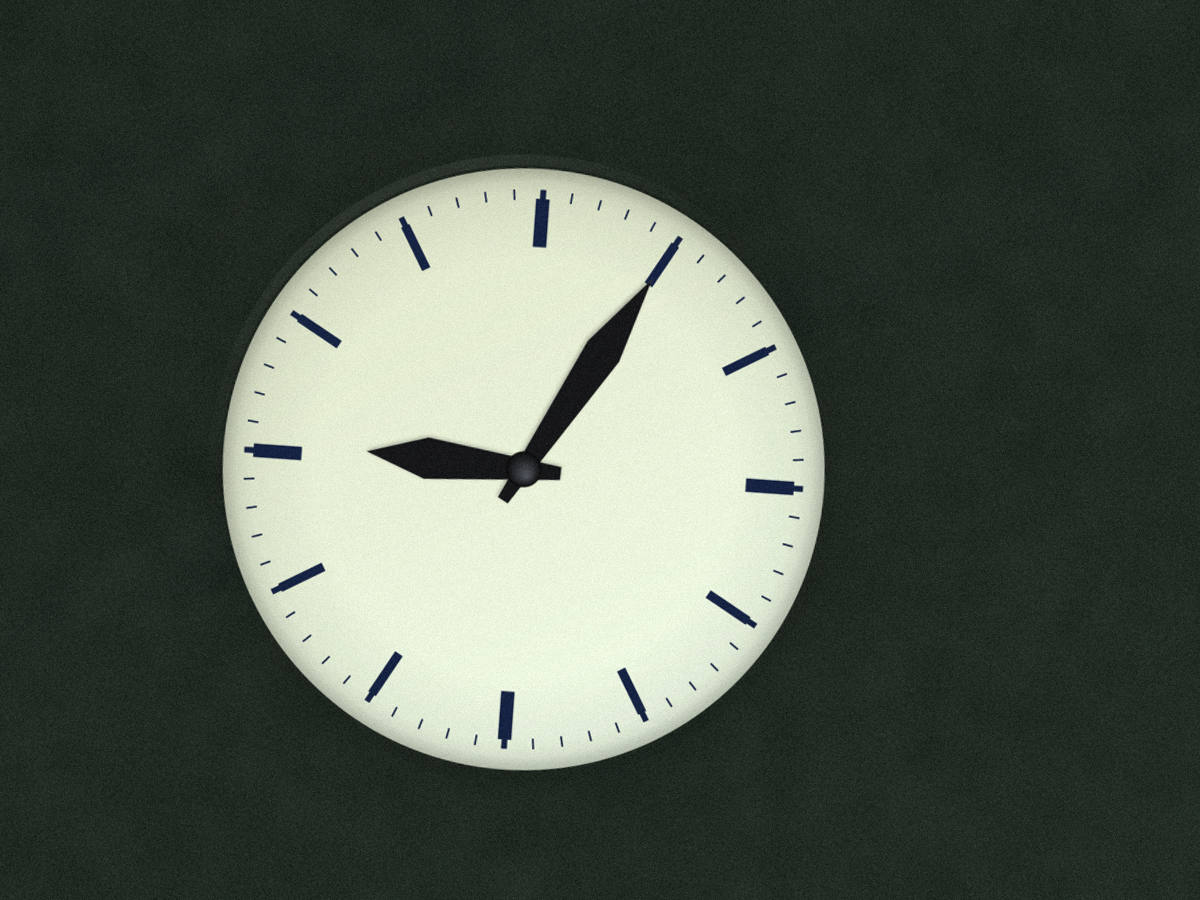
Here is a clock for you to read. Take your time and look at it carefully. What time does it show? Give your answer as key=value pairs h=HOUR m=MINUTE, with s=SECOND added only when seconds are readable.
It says h=9 m=5
